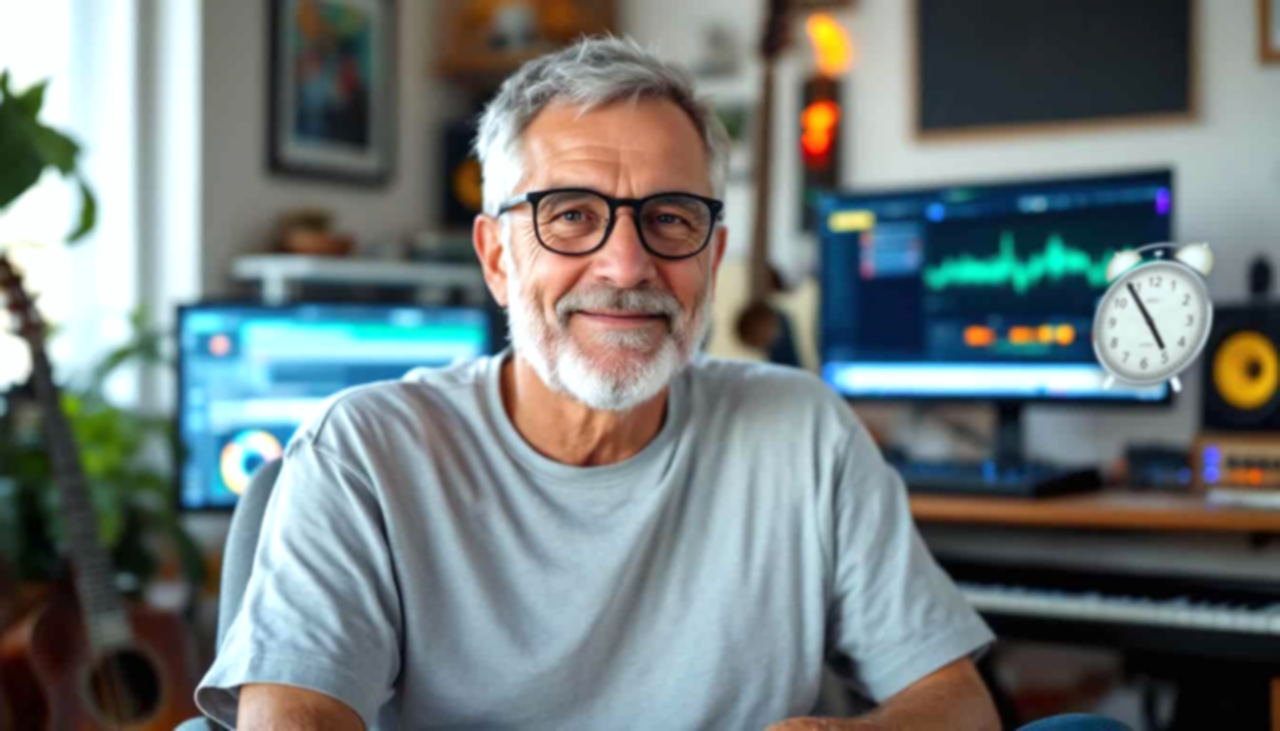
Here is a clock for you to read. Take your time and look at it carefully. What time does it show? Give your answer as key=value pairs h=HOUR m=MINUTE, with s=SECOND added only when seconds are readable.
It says h=4 m=54
